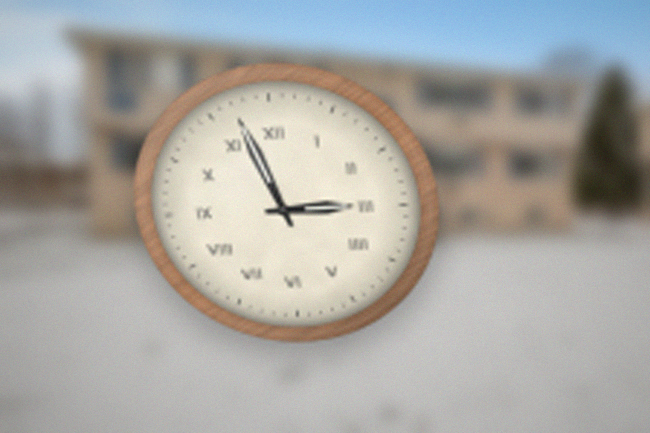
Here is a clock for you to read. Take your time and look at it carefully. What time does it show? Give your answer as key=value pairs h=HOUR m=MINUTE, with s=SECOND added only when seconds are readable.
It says h=2 m=57
